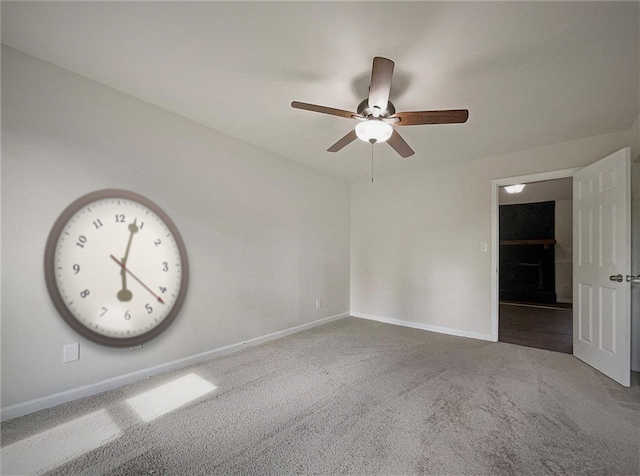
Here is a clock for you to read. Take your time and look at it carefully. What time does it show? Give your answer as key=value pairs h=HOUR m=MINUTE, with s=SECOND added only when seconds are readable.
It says h=6 m=3 s=22
